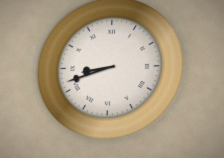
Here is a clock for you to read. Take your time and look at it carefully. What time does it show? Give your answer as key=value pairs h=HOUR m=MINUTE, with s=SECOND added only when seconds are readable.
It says h=8 m=42
